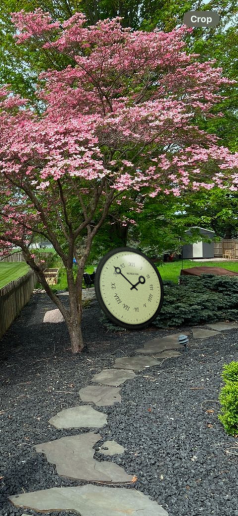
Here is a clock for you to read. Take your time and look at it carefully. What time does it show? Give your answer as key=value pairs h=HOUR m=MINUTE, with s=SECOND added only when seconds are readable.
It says h=1 m=52
